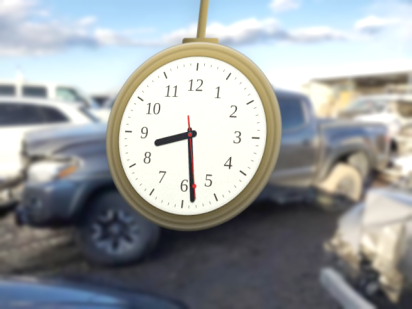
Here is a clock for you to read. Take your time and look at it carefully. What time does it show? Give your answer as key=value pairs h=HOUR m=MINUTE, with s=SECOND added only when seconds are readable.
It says h=8 m=28 s=28
